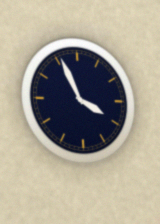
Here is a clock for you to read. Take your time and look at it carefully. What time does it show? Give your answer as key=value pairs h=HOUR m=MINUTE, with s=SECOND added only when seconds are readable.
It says h=3 m=56
